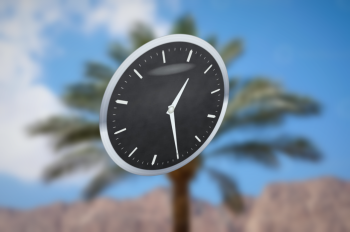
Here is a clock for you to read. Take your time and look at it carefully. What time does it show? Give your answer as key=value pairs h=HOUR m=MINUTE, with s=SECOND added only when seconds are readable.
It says h=12 m=25
